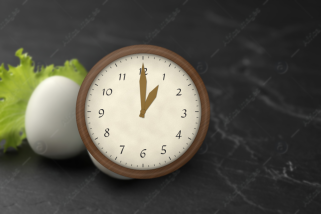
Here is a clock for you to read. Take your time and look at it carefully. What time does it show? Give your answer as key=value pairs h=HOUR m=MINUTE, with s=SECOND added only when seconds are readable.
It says h=1 m=0
